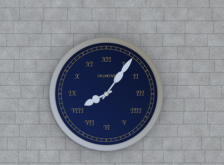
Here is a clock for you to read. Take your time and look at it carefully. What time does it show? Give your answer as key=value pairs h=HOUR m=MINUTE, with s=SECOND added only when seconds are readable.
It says h=8 m=6
